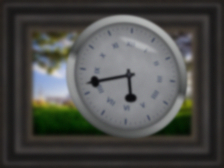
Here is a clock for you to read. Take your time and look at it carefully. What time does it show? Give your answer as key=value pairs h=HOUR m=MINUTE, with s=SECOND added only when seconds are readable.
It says h=5 m=42
